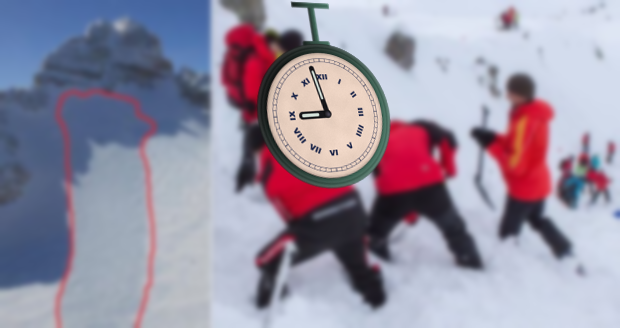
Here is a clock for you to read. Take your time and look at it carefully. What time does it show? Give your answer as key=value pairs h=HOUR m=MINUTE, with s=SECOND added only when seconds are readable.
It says h=8 m=58
